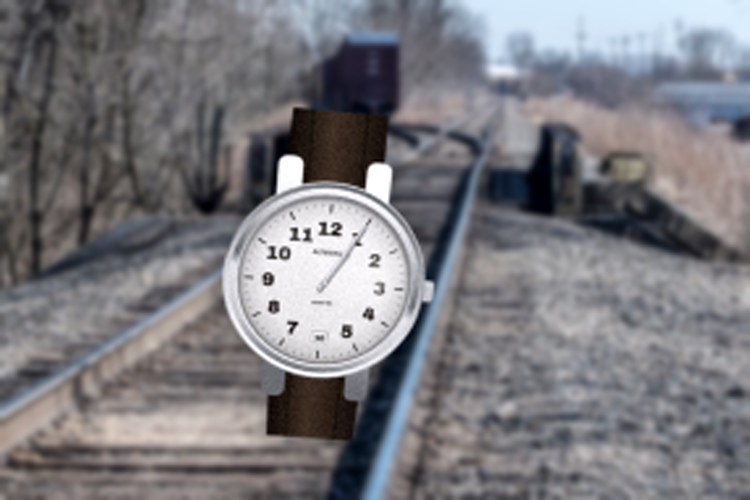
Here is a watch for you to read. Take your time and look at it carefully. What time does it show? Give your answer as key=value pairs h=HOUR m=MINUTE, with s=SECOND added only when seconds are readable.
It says h=1 m=5
